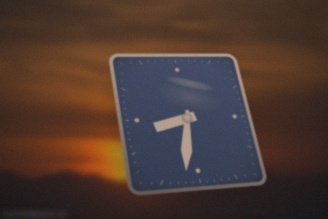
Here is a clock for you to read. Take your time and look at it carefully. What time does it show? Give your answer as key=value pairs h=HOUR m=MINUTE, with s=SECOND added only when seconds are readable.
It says h=8 m=32
